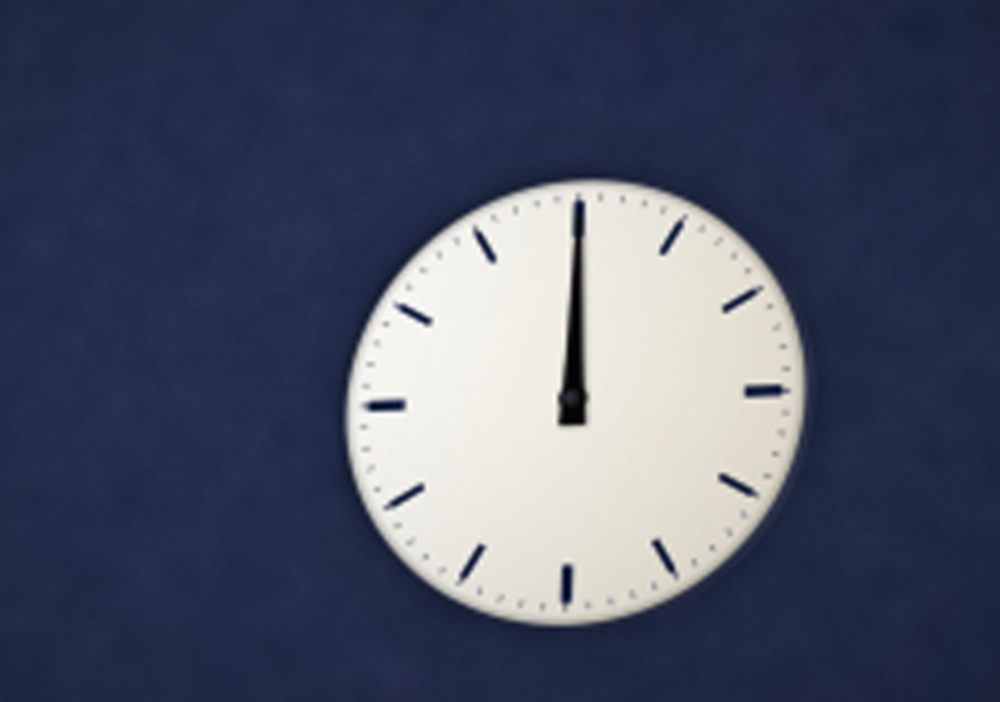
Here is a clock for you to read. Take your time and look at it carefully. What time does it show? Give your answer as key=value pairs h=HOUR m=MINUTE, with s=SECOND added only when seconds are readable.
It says h=12 m=0
